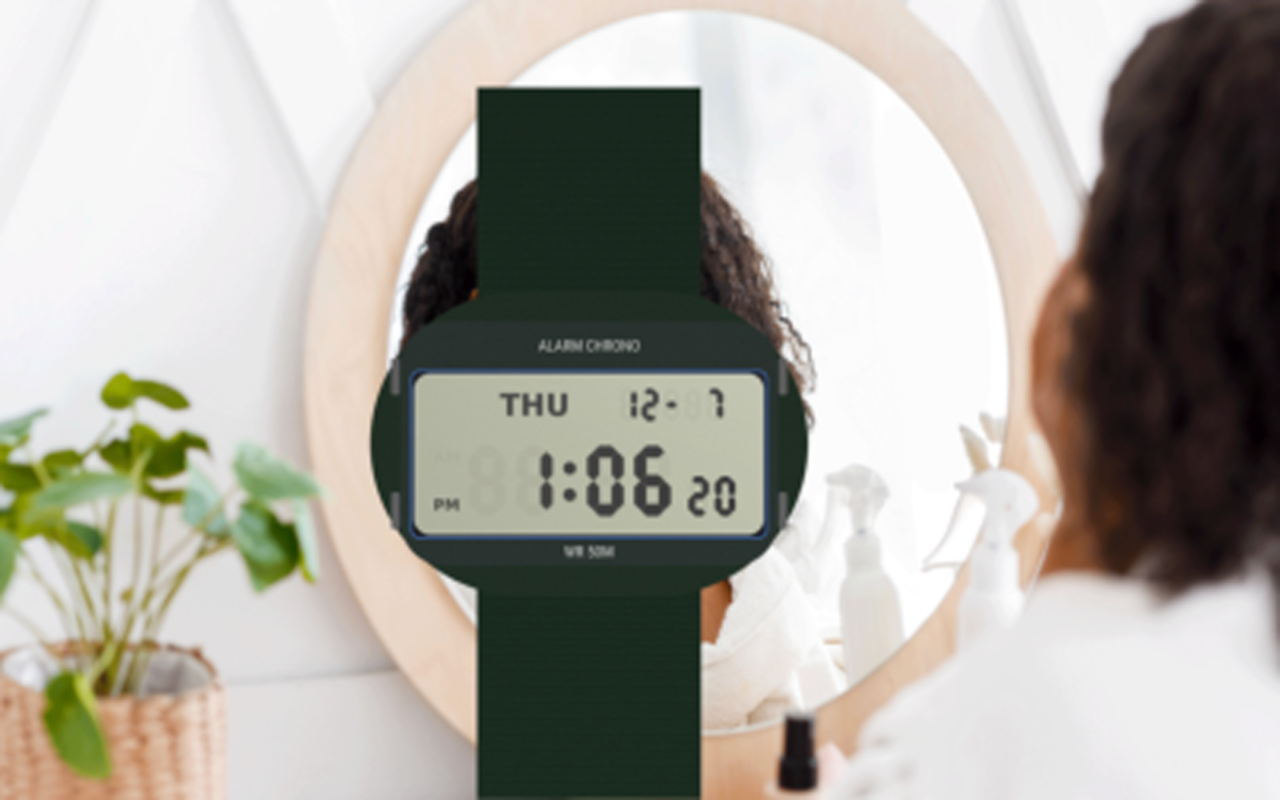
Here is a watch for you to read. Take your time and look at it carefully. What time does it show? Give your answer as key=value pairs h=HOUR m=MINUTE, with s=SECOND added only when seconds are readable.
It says h=1 m=6 s=20
